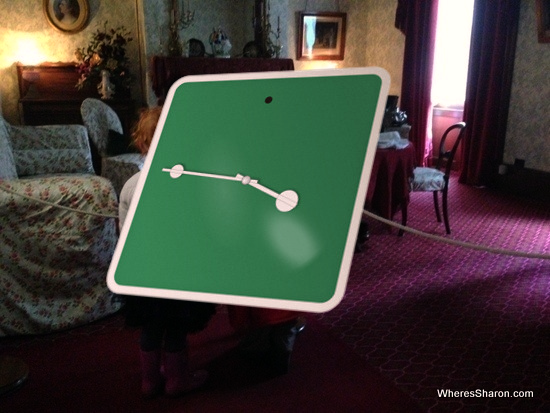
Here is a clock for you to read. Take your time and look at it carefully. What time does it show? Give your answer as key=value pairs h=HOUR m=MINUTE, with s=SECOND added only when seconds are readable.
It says h=3 m=46
